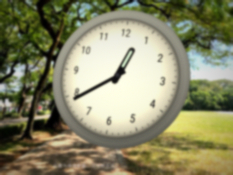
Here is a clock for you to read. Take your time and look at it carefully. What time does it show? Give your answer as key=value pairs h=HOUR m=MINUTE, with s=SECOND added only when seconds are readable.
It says h=12 m=39
